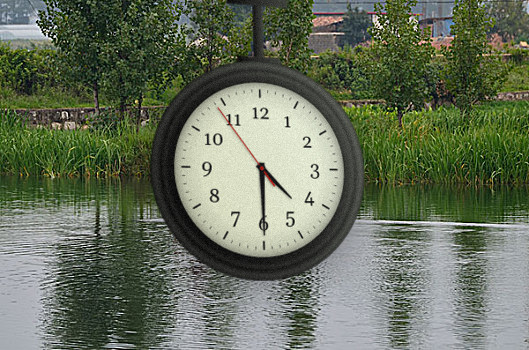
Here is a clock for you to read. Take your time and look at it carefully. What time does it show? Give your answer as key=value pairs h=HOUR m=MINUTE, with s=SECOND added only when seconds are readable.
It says h=4 m=29 s=54
